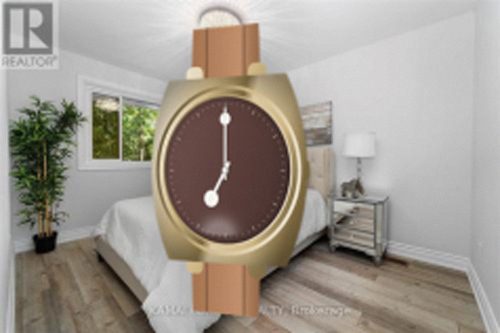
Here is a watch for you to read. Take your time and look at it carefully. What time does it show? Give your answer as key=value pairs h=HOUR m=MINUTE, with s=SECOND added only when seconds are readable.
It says h=7 m=0
